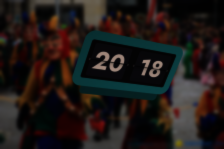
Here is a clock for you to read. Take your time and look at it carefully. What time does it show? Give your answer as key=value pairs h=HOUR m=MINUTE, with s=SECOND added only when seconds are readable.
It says h=20 m=18
